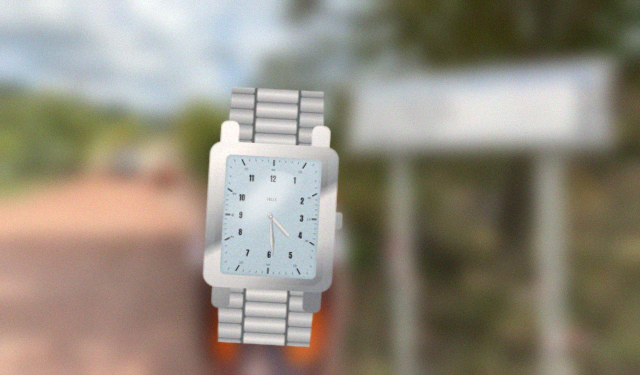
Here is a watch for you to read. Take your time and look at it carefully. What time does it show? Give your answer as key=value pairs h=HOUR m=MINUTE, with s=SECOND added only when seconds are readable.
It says h=4 m=29
